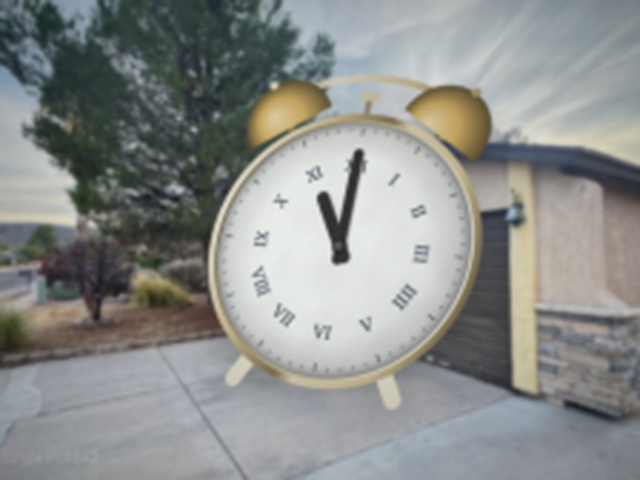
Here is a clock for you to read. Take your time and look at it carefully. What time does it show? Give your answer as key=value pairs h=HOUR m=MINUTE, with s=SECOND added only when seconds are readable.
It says h=11 m=0
